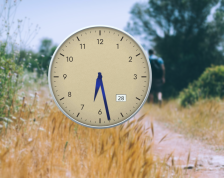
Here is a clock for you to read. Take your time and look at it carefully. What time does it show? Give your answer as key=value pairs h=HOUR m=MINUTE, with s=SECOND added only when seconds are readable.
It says h=6 m=28
